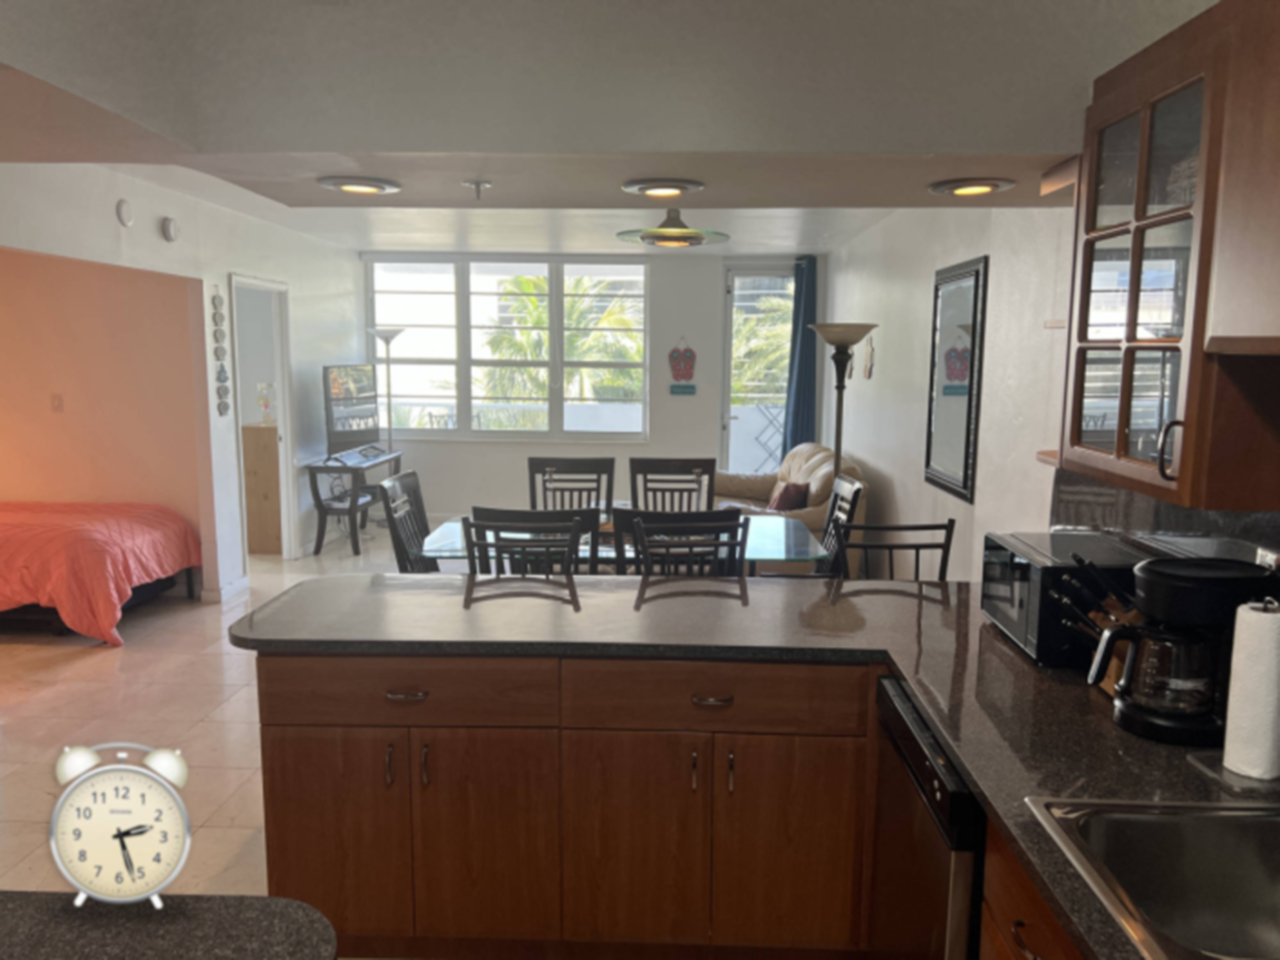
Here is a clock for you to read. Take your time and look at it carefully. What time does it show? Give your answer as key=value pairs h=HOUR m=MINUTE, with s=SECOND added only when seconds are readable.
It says h=2 m=27
